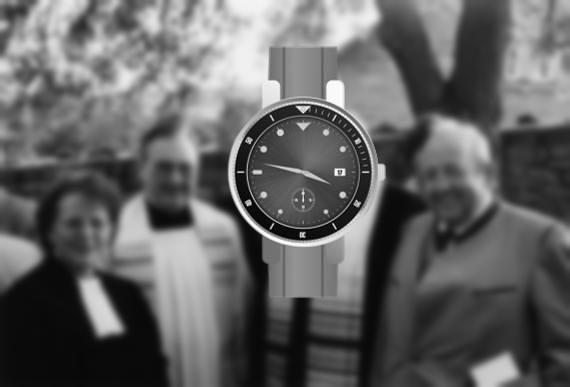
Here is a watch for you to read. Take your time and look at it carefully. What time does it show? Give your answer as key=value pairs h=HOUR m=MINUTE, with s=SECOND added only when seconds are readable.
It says h=3 m=47
